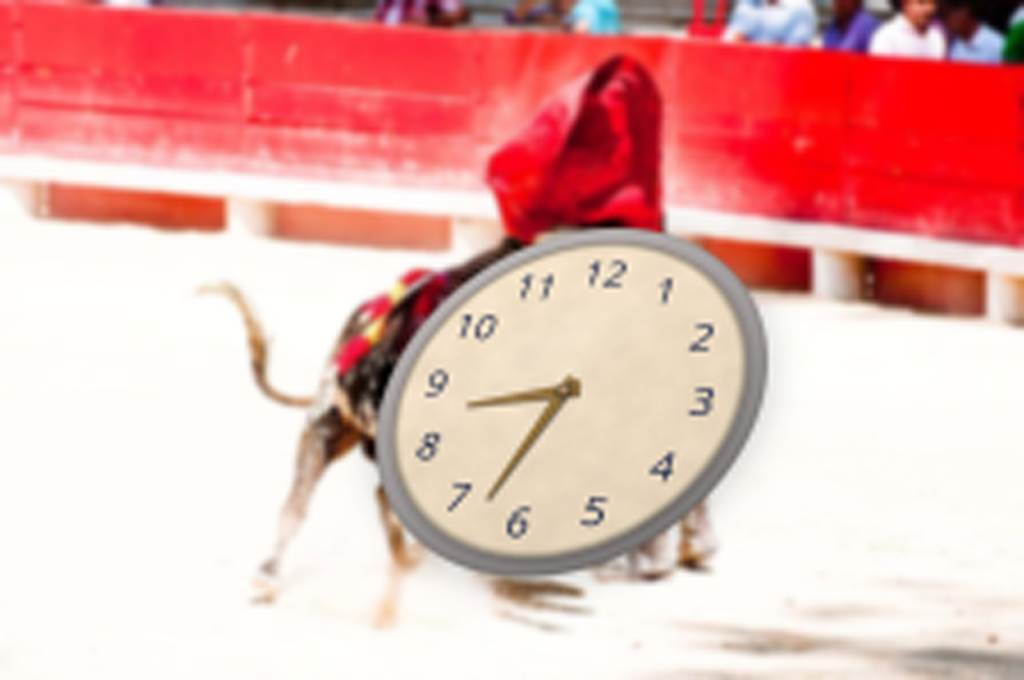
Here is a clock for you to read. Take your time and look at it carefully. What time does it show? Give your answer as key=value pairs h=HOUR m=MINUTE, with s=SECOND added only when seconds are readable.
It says h=8 m=33
